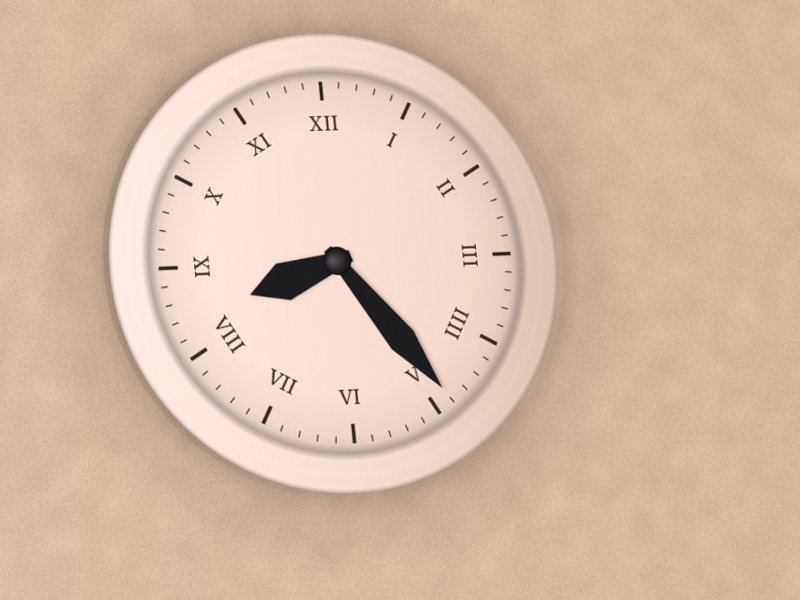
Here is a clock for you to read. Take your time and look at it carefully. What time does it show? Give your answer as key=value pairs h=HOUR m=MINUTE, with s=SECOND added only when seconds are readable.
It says h=8 m=24
